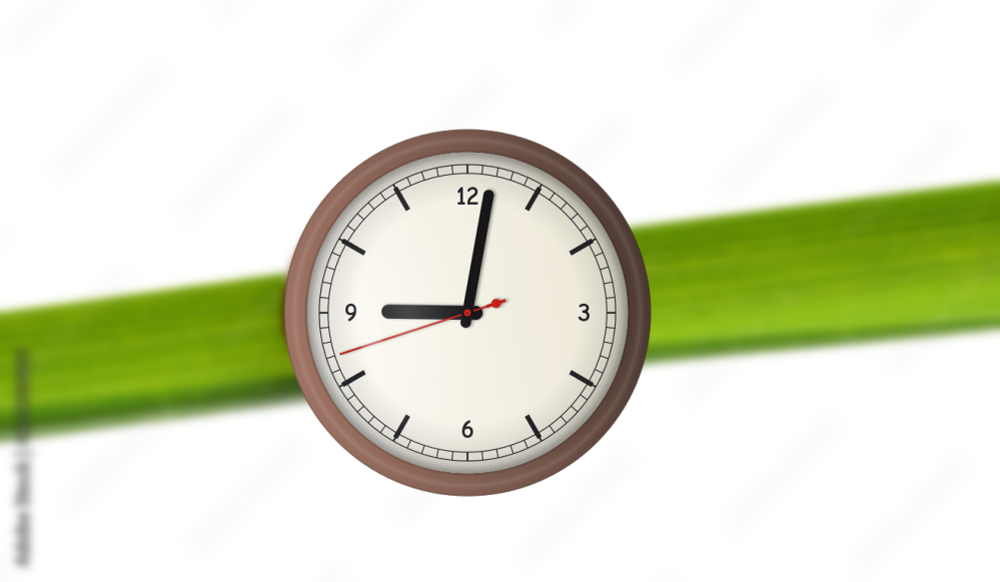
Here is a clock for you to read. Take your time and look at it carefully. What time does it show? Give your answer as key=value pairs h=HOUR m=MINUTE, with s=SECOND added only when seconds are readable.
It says h=9 m=1 s=42
